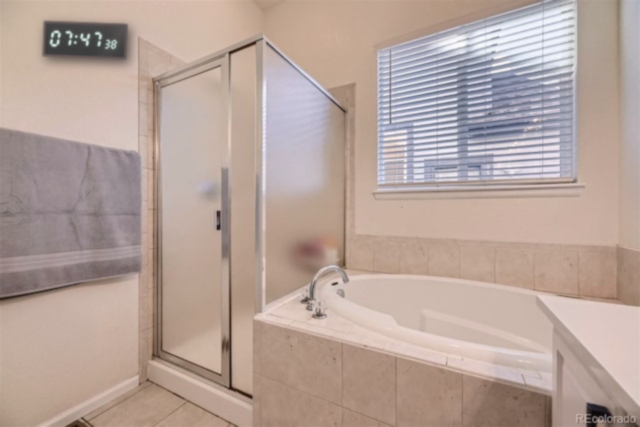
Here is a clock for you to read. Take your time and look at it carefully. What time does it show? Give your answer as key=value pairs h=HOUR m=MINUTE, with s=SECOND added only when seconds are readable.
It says h=7 m=47
